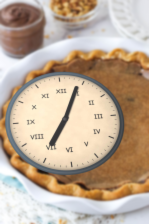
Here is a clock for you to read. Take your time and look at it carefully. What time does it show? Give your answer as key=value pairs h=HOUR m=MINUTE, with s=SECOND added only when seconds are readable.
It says h=7 m=4
